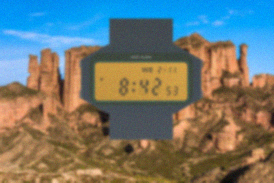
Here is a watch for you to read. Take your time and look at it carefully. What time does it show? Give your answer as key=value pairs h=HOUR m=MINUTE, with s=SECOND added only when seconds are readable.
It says h=8 m=42
